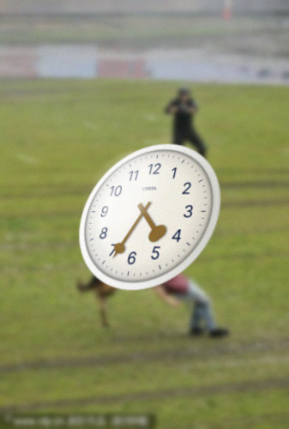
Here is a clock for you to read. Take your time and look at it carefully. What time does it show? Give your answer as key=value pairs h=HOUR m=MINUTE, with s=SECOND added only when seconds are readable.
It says h=4 m=34
